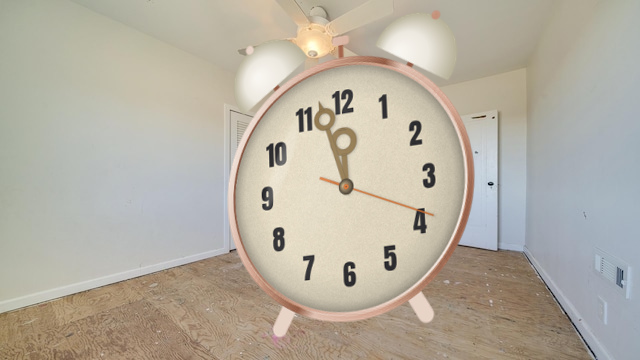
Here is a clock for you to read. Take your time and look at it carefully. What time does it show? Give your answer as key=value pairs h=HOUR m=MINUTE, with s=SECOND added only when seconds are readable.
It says h=11 m=57 s=19
